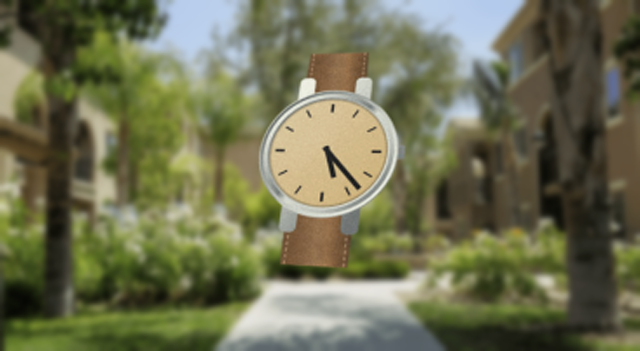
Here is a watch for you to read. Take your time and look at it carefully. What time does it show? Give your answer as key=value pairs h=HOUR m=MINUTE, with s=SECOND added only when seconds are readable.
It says h=5 m=23
